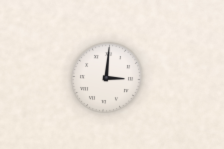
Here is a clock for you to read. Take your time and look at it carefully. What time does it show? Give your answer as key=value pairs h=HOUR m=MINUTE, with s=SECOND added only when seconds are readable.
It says h=3 m=0
